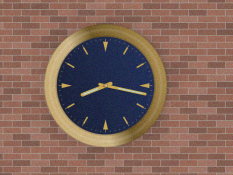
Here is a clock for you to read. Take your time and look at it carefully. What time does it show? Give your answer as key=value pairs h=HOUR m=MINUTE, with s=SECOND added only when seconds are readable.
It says h=8 m=17
